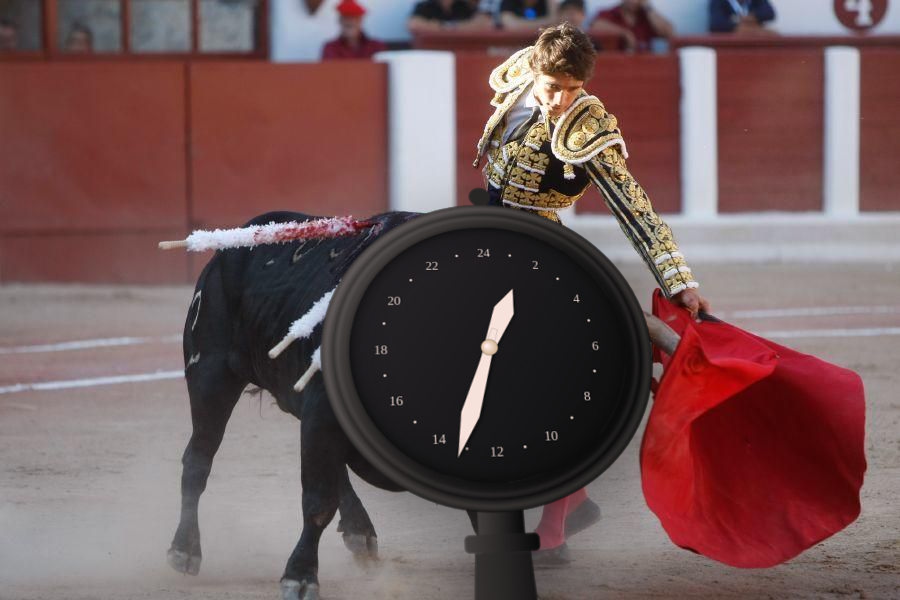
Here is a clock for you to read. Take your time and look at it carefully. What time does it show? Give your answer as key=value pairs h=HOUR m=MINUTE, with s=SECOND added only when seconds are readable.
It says h=1 m=33
